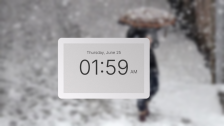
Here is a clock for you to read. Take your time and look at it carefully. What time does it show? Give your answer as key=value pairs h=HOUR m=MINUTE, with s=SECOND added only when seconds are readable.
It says h=1 m=59
